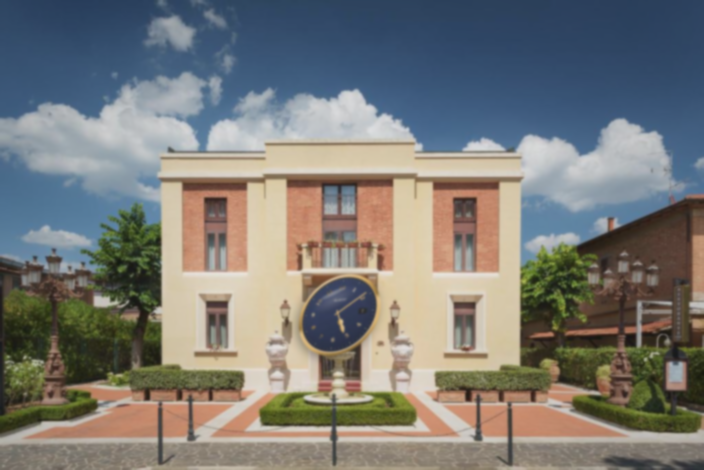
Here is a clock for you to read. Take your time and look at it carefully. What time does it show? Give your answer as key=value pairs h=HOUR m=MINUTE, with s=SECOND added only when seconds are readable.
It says h=5 m=9
